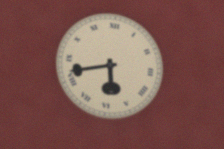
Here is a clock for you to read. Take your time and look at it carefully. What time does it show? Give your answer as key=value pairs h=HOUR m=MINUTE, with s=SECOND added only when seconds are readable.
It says h=5 m=42
